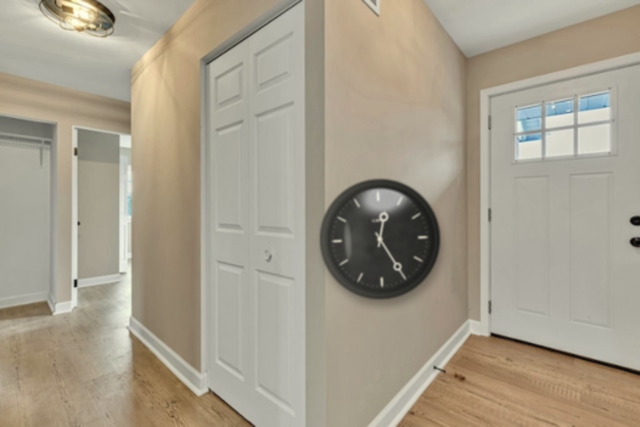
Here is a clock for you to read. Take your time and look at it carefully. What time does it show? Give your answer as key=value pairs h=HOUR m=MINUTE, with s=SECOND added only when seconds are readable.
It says h=12 m=25
